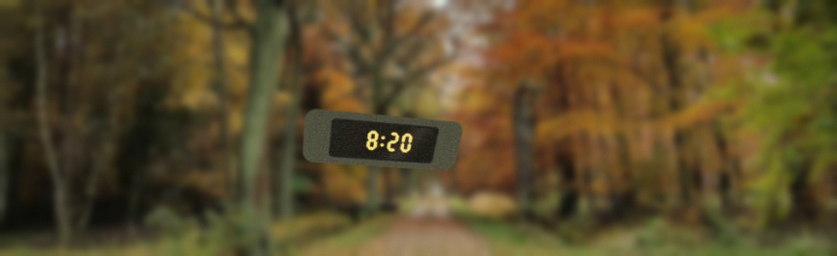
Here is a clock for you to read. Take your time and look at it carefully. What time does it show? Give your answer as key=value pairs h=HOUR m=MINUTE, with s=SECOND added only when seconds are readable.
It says h=8 m=20
